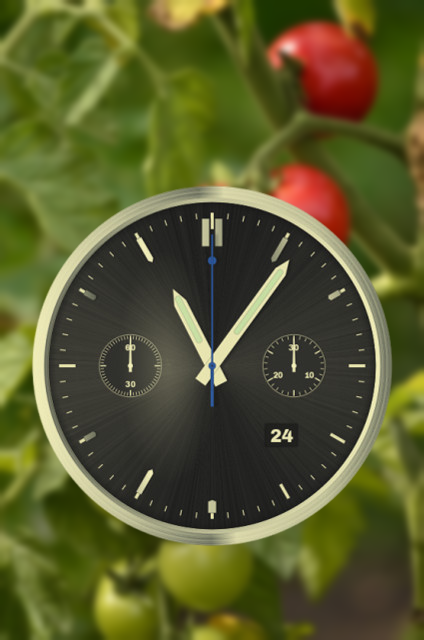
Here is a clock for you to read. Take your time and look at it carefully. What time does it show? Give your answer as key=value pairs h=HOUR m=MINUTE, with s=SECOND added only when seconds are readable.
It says h=11 m=6
